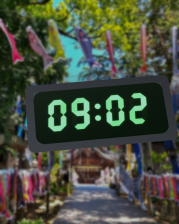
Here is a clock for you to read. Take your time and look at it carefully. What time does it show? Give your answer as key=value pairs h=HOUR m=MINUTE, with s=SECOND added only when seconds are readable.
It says h=9 m=2
